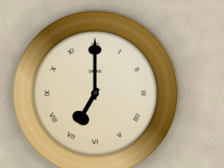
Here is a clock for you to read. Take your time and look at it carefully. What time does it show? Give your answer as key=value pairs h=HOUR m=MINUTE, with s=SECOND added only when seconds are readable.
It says h=7 m=0
